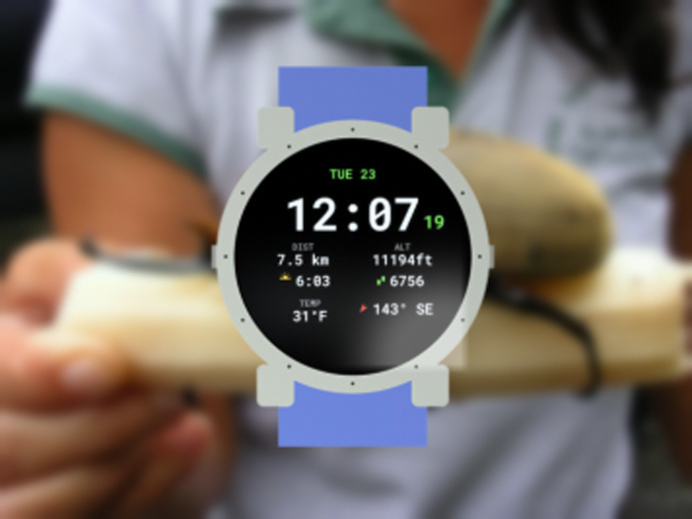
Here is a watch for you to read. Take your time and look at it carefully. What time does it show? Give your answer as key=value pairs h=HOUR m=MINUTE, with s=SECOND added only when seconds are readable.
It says h=12 m=7 s=19
